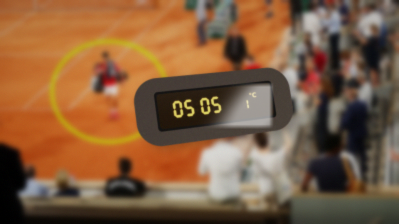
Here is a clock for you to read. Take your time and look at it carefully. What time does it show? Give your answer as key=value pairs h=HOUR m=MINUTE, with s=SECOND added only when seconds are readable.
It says h=5 m=5
